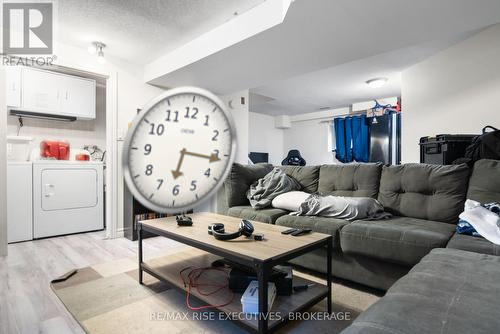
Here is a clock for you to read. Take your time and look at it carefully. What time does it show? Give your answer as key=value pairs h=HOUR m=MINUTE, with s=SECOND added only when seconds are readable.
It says h=6 m=16
